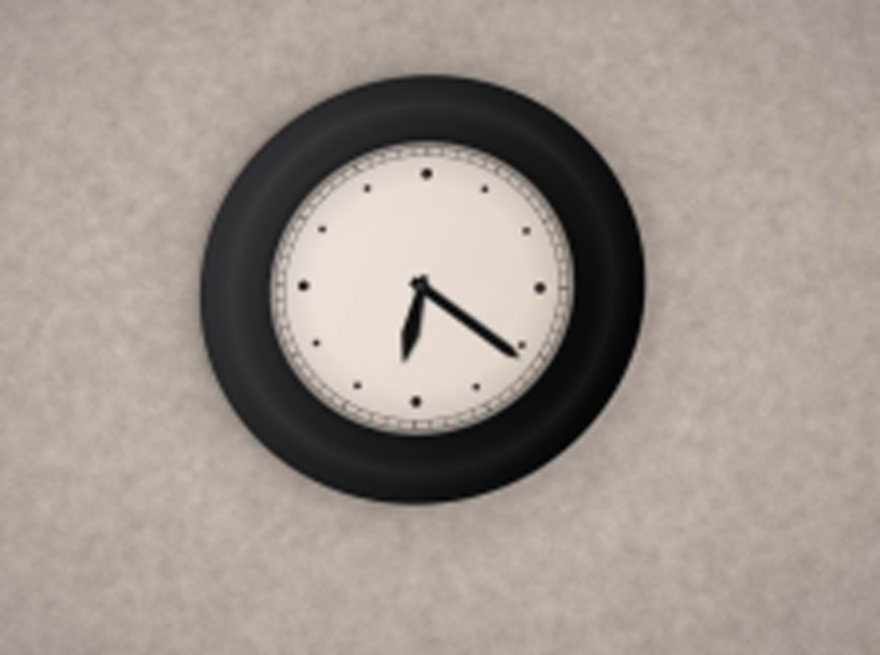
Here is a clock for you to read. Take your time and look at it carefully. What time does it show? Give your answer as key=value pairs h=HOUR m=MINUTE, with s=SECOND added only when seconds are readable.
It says h=6 m=21
